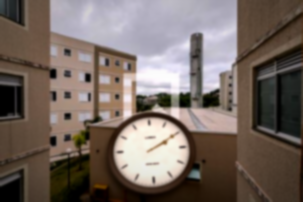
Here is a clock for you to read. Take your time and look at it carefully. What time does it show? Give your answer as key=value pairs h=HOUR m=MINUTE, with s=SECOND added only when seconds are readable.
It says h=2 m=10
